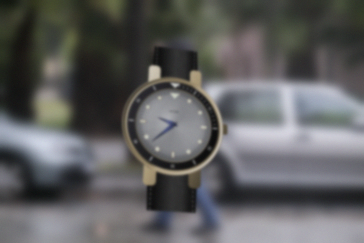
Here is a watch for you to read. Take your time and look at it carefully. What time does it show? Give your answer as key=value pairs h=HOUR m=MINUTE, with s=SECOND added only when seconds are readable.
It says h=9 m=38
